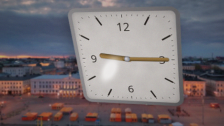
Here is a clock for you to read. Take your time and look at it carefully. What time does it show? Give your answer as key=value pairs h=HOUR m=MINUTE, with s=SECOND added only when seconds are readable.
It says h=9 m=15
